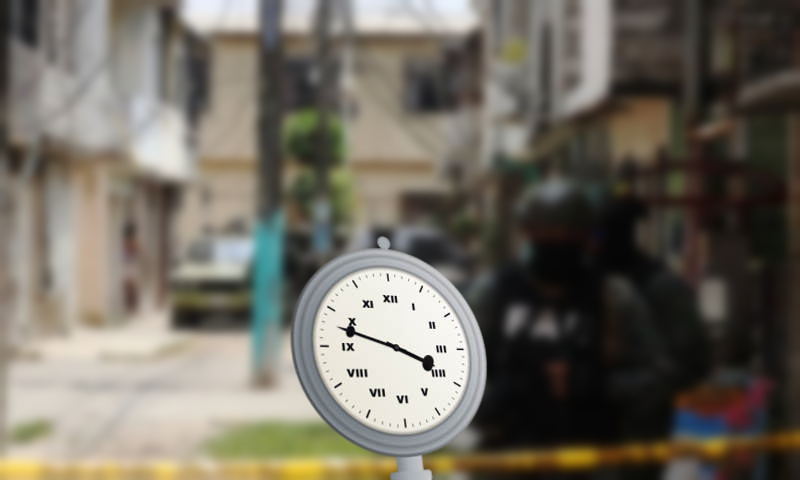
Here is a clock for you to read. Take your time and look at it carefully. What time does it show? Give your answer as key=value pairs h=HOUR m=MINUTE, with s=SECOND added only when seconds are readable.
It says h=3 m=48
